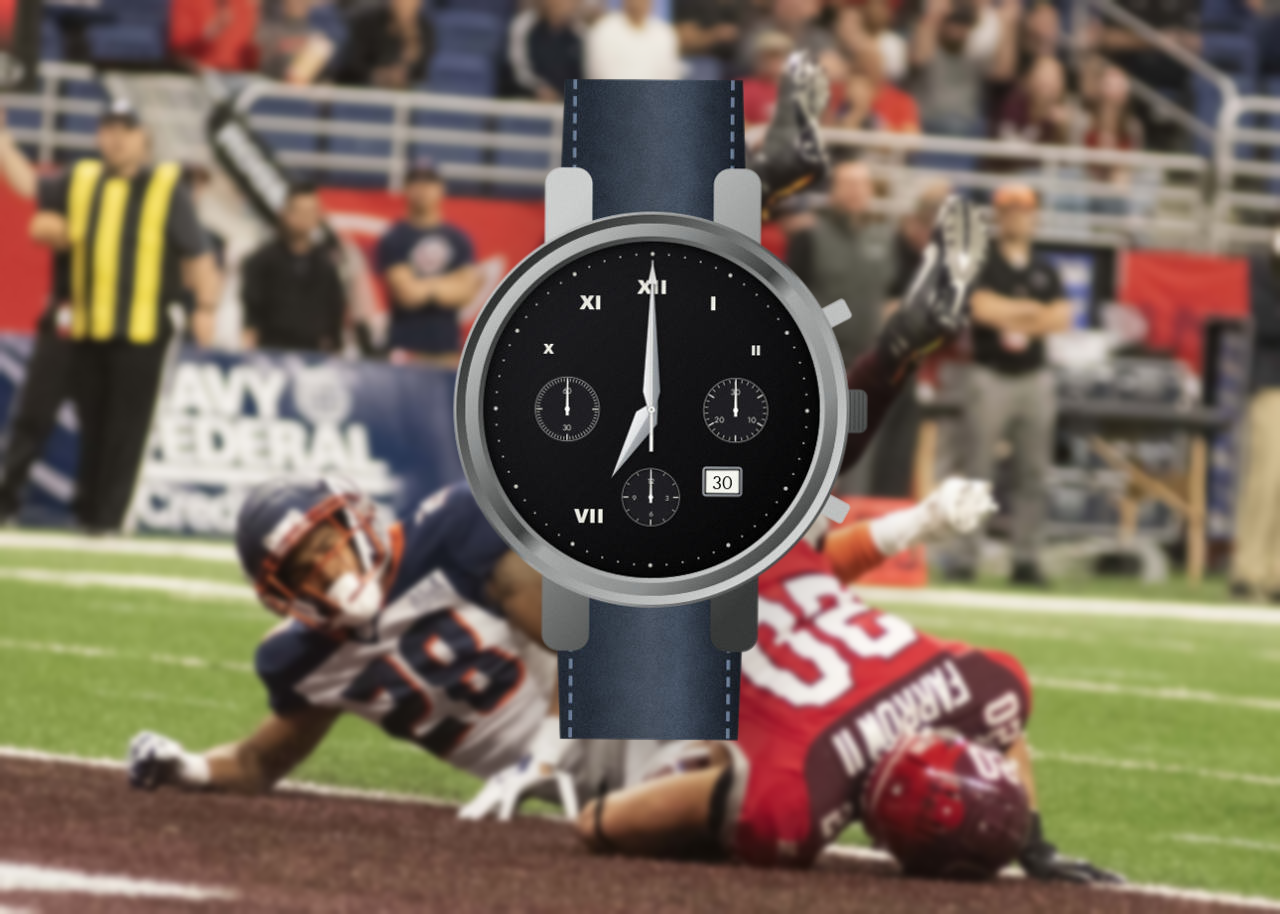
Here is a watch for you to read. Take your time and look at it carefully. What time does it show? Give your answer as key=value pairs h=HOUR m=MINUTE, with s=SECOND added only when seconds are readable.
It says h=7 m=0
